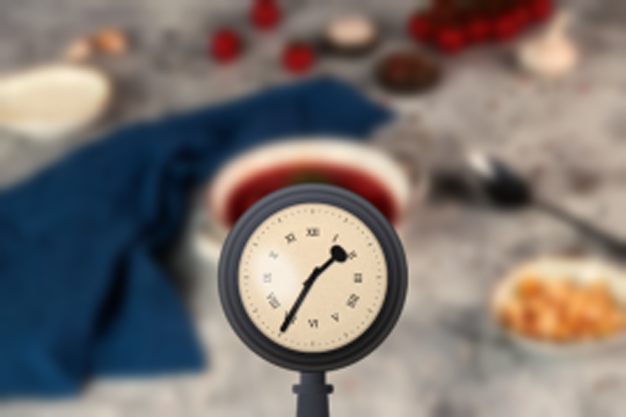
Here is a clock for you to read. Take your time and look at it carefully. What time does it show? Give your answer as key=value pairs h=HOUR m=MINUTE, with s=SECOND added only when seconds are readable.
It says h=1 m=35
